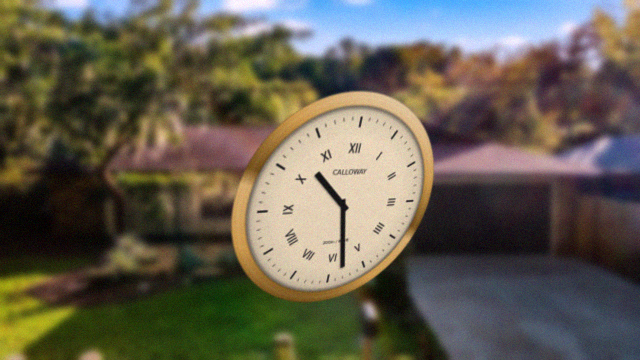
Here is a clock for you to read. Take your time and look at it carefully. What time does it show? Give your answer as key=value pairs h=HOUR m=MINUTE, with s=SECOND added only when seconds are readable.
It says h=10 m=28
